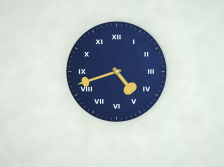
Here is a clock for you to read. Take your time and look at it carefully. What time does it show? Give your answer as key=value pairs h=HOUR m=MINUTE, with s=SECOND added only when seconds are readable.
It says h=4 m=42
